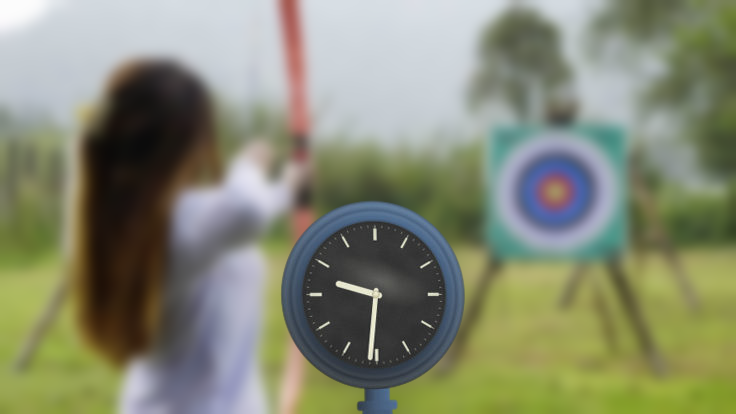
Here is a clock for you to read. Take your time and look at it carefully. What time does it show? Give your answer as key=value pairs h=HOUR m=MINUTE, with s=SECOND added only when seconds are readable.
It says h=9 m=31
